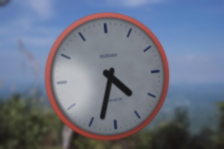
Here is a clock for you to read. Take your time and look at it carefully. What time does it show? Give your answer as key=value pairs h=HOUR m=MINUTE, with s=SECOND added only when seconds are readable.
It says h=4 m=33
